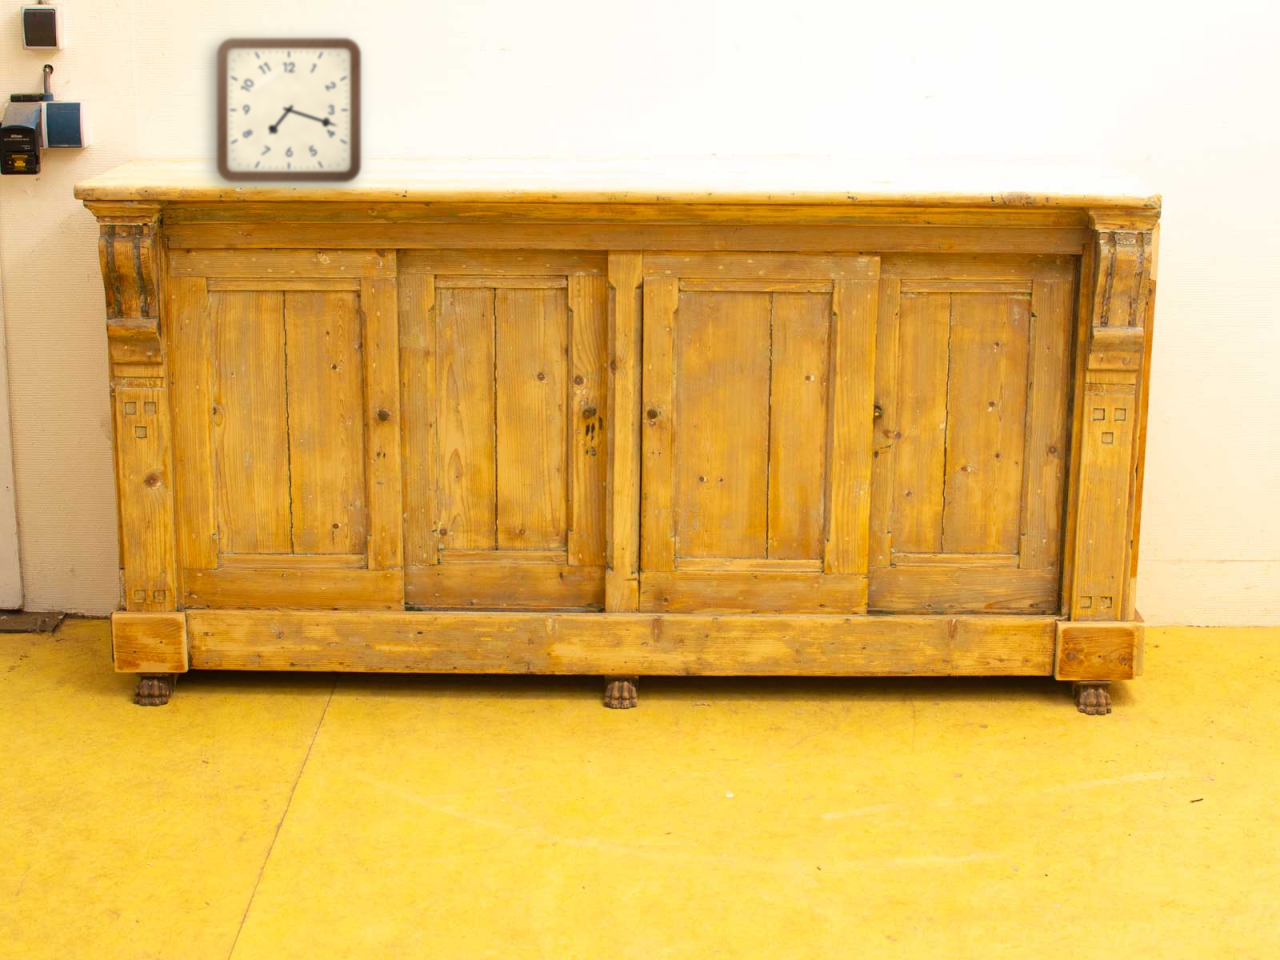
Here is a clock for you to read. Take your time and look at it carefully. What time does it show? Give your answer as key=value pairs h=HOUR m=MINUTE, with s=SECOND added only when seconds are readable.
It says h=7 m=18
